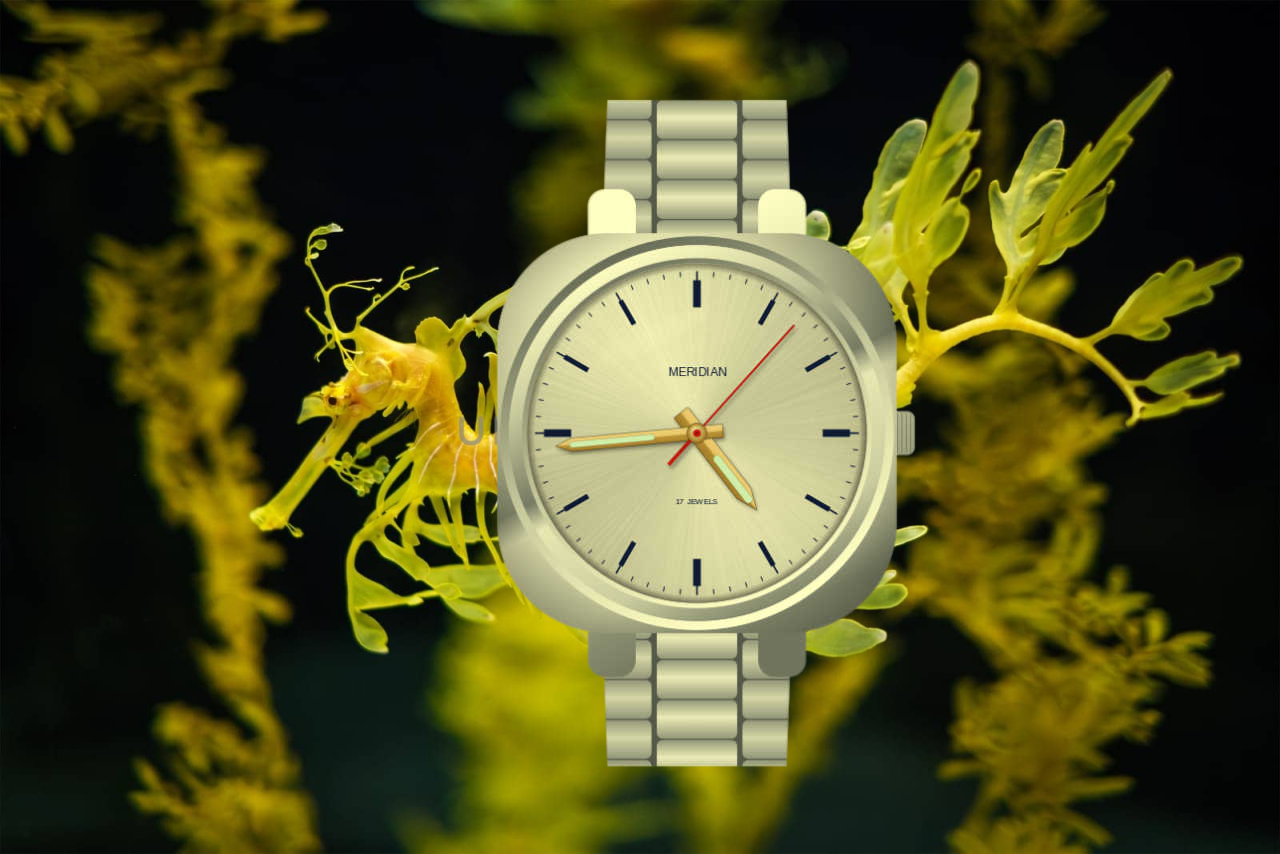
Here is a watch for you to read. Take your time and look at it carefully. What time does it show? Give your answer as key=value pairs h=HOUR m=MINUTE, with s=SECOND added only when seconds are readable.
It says h=4 m=44 s=7
